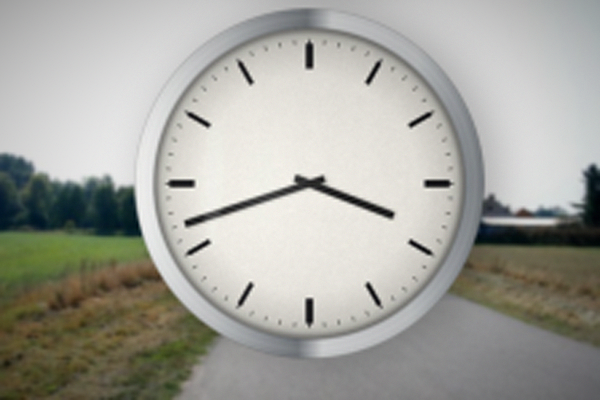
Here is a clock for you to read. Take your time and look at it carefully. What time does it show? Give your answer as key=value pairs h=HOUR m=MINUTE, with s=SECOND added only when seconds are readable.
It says h=3 m=42
